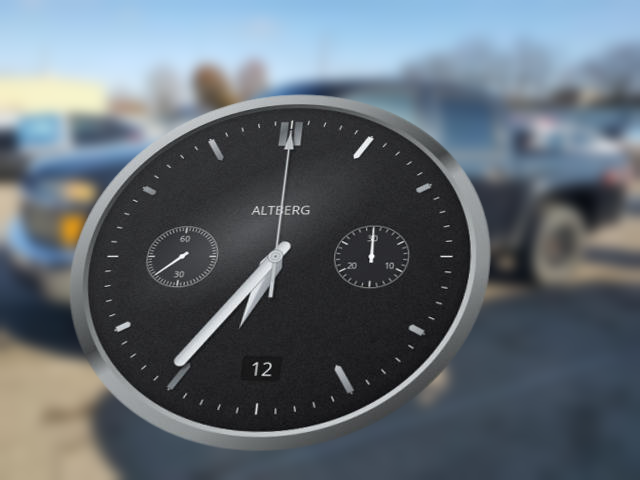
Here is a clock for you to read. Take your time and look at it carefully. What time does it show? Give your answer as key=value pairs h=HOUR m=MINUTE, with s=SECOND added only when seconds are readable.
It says h=6 m=35 s=38
